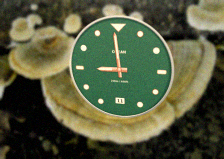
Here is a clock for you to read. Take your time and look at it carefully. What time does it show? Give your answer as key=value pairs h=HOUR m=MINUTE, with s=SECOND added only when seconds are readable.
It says h=8 m=59
